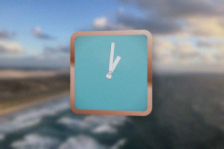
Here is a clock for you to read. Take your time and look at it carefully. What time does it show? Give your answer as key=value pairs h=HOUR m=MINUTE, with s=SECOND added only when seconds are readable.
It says h=1 m=1
